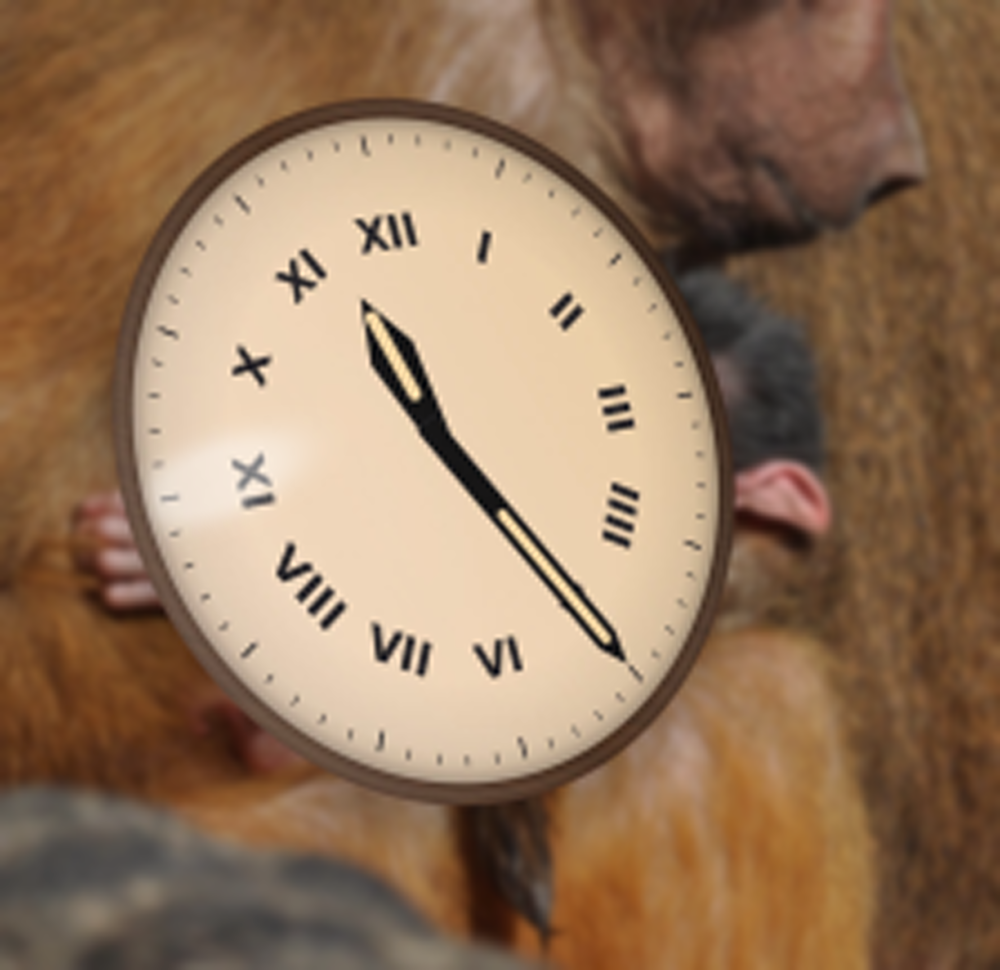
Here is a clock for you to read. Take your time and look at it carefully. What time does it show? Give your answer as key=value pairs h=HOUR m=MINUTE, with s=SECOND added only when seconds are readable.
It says h=11 m=25
